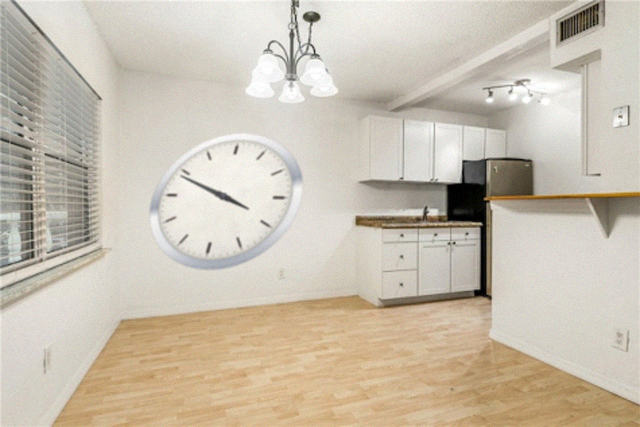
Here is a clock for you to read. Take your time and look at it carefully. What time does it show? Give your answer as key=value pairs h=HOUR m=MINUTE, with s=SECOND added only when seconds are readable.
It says h=3 m=49
